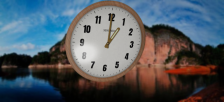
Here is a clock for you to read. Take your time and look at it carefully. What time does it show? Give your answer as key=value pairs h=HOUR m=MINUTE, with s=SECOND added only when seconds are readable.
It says h=1 m=0
